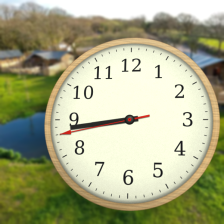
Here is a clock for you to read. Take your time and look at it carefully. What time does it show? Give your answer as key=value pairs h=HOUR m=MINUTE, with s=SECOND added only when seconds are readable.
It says h=8 m=43 s=43
